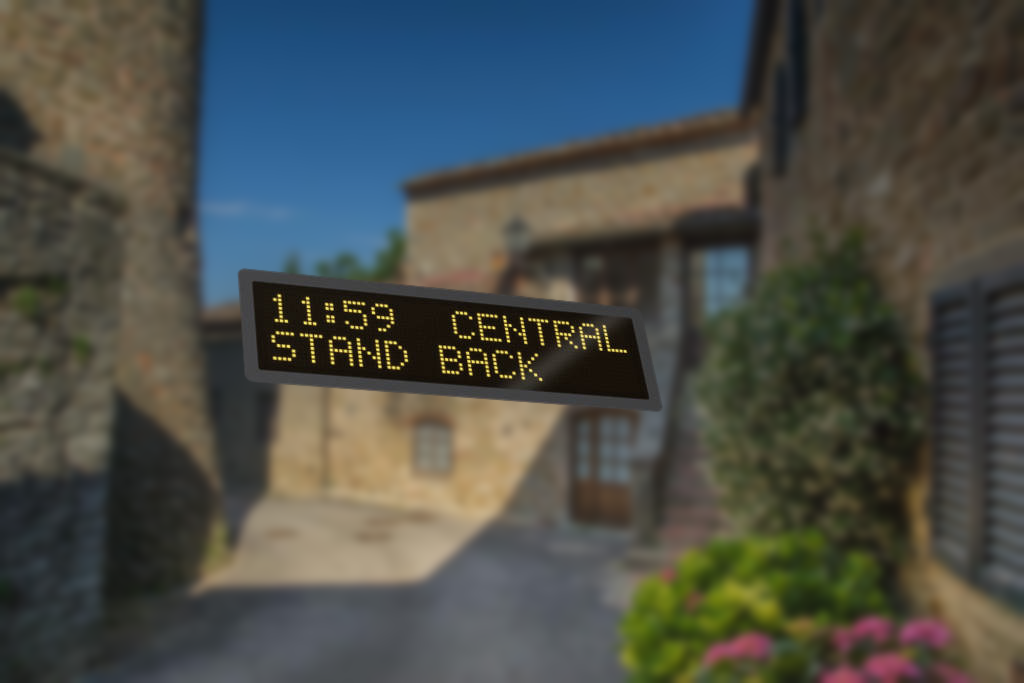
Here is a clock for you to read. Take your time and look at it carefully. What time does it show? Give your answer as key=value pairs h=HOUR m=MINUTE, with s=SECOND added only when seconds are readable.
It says h=11 m=59
